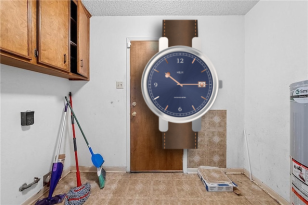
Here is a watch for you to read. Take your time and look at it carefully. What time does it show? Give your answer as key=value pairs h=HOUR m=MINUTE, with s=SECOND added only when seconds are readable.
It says h=10 m=15
